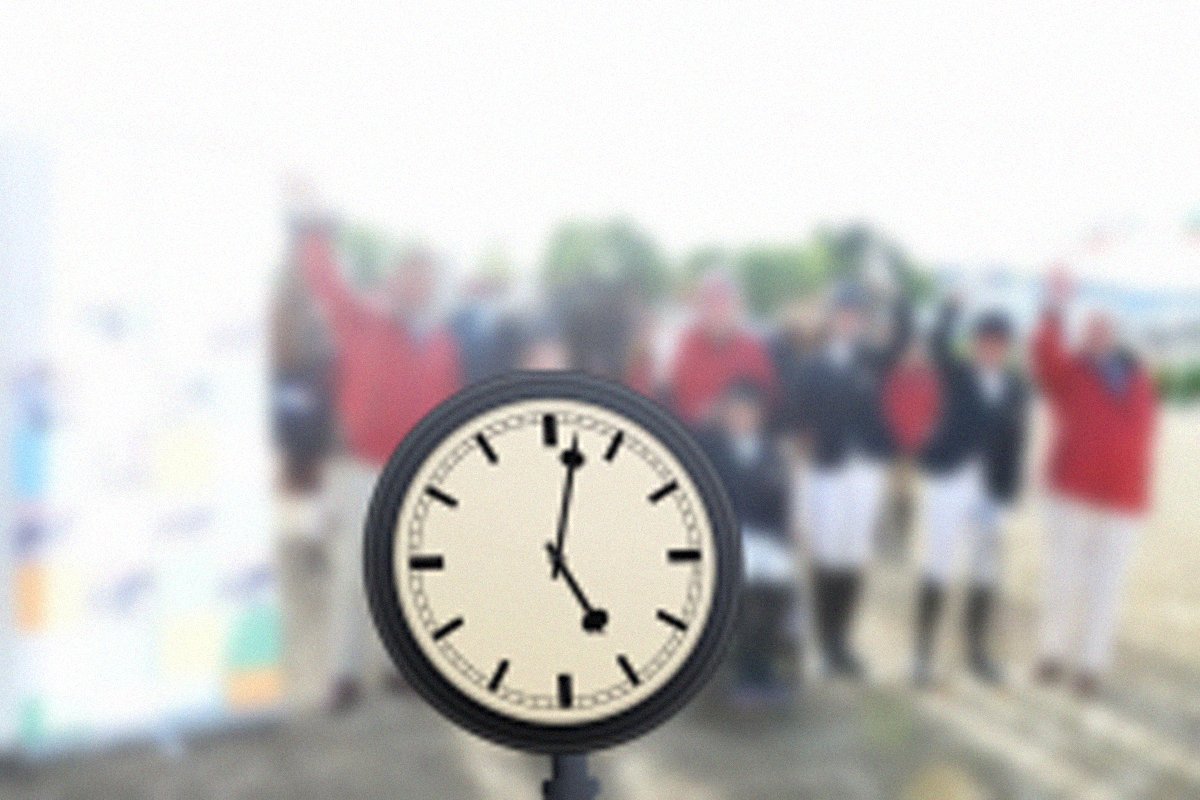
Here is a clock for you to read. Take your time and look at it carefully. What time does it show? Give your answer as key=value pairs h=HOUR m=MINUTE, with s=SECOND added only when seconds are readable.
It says h=5 m=2
